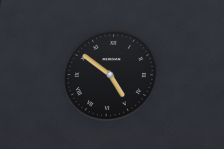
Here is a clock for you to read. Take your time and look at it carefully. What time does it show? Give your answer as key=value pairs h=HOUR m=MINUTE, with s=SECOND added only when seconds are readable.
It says h=4 m=51
